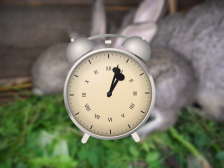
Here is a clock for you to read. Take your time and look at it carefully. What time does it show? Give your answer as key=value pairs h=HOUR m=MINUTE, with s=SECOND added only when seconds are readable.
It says h=1 m=3
